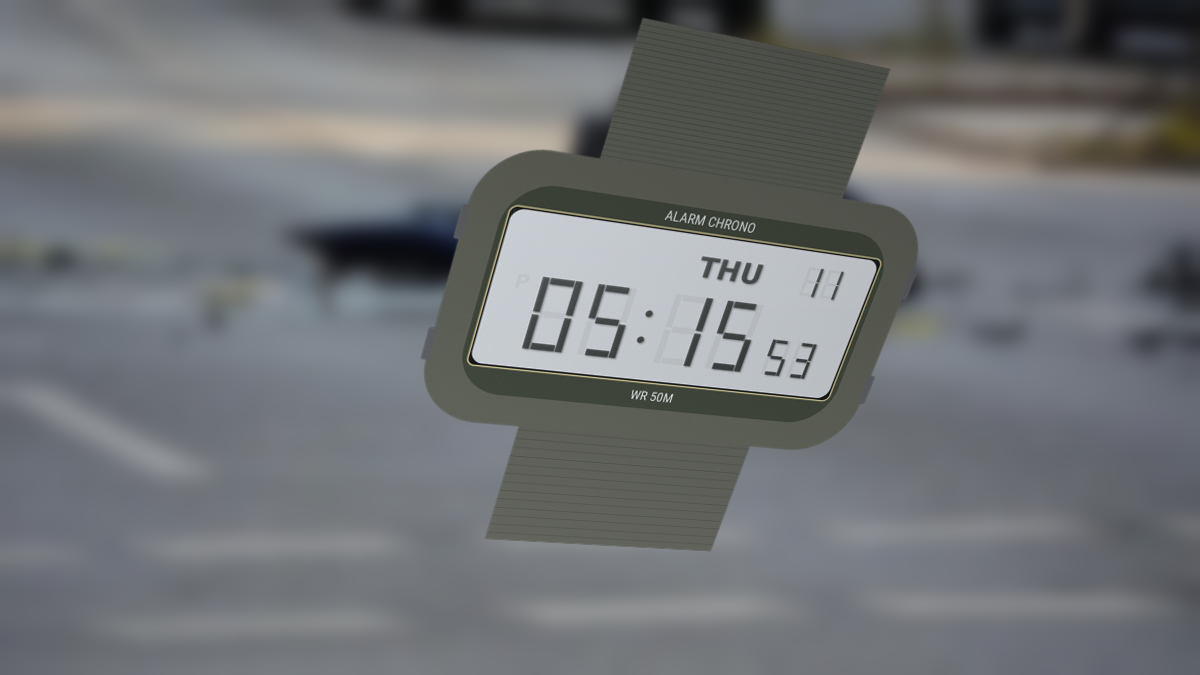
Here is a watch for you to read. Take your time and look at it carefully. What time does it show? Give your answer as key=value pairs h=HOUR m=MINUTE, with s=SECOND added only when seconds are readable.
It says h=5 m=15 s=53
